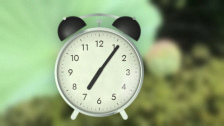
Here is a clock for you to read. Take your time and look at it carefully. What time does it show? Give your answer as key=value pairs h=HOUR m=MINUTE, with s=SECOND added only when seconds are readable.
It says h=7 m=6
